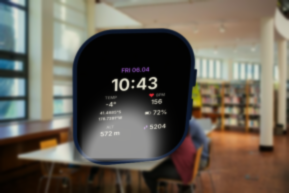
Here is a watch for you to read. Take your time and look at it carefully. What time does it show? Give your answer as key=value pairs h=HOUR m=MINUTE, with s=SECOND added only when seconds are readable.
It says h=10 m=43
